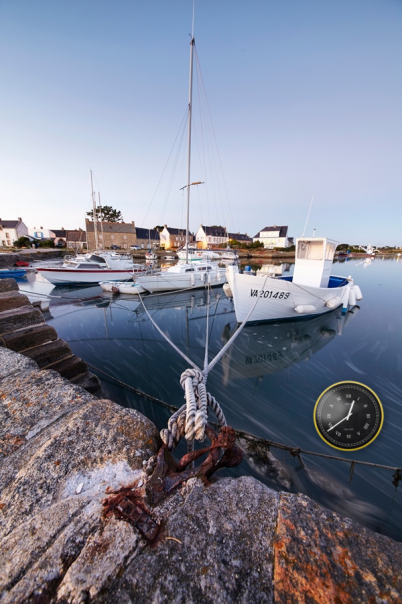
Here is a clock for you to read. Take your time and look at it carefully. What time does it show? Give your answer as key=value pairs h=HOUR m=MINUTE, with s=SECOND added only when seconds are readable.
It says h=12 m=39
